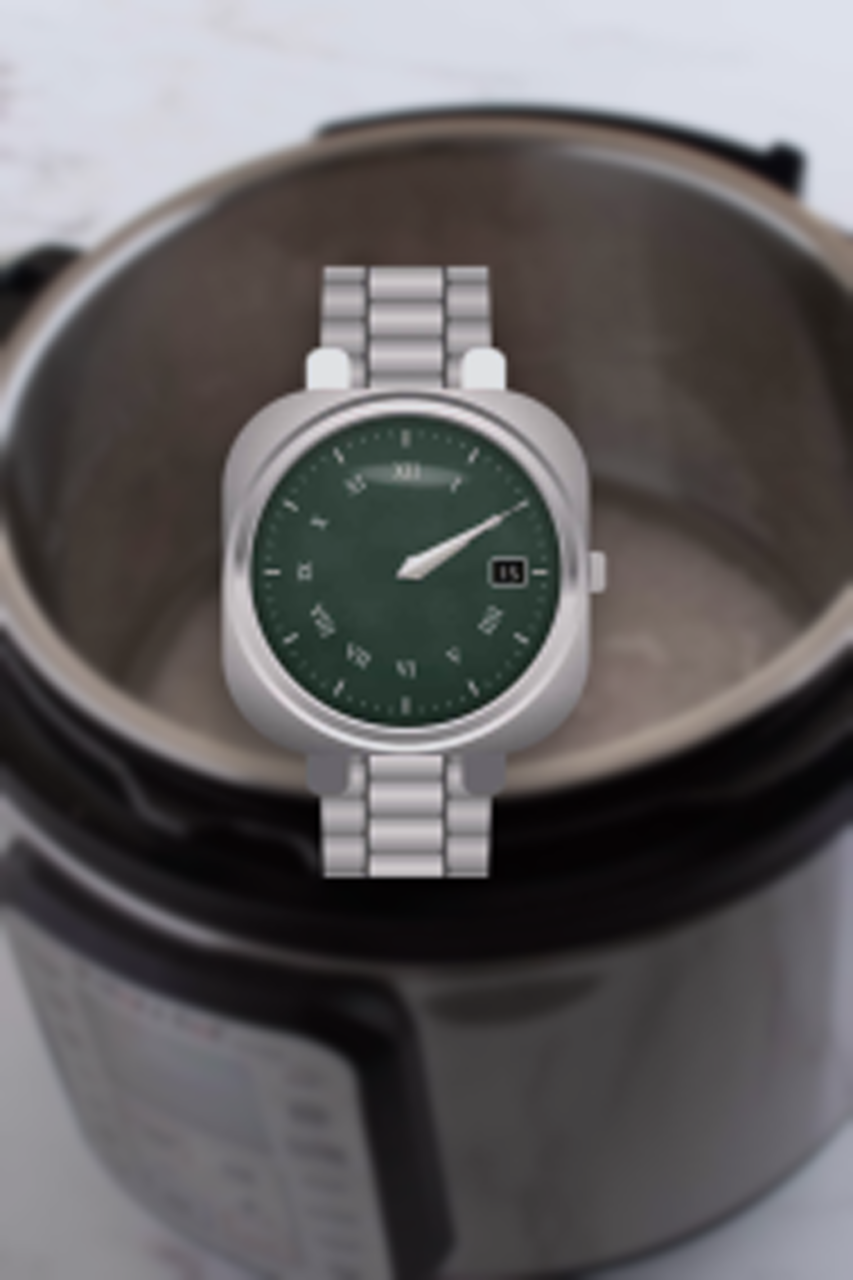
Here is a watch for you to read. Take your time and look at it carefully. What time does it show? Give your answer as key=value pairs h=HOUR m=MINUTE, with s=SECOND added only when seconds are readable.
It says h=2 m=10
